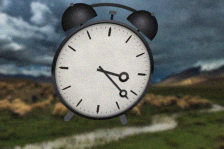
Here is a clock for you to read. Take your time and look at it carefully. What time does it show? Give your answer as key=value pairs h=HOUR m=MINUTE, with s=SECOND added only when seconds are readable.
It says h=3 m=22
